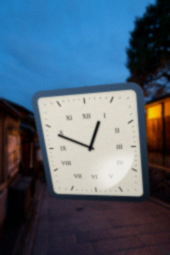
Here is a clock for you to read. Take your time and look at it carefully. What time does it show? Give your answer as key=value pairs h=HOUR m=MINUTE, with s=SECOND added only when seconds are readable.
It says h=12 m=49
